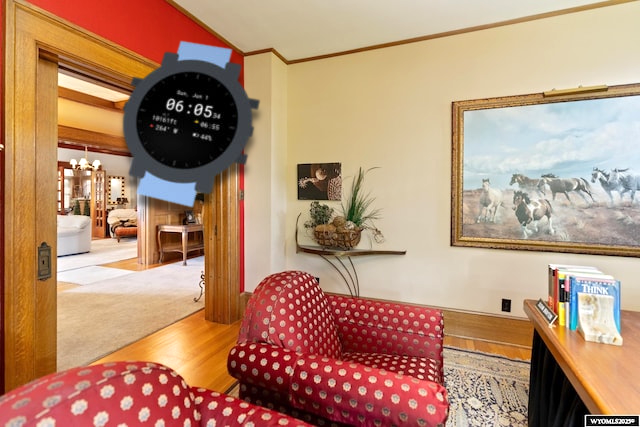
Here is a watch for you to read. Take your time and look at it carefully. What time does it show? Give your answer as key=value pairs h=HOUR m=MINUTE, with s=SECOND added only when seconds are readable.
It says h=6 m=5
